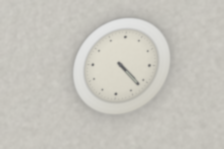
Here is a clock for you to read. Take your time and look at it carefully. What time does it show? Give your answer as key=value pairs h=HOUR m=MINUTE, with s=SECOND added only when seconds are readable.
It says h=4 m=22
